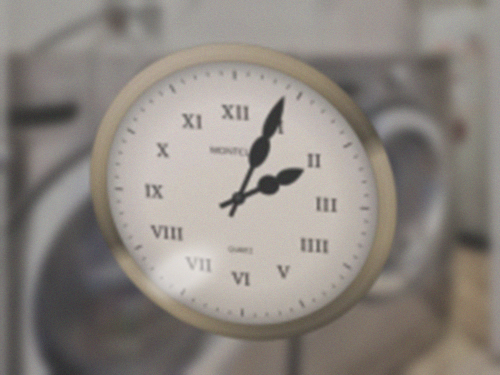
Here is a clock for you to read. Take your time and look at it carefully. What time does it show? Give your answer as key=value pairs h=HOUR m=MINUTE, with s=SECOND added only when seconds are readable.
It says h=2 m=4
